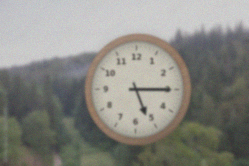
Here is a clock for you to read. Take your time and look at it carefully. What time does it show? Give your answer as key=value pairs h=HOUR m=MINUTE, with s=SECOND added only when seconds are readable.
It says h=5 m=15
